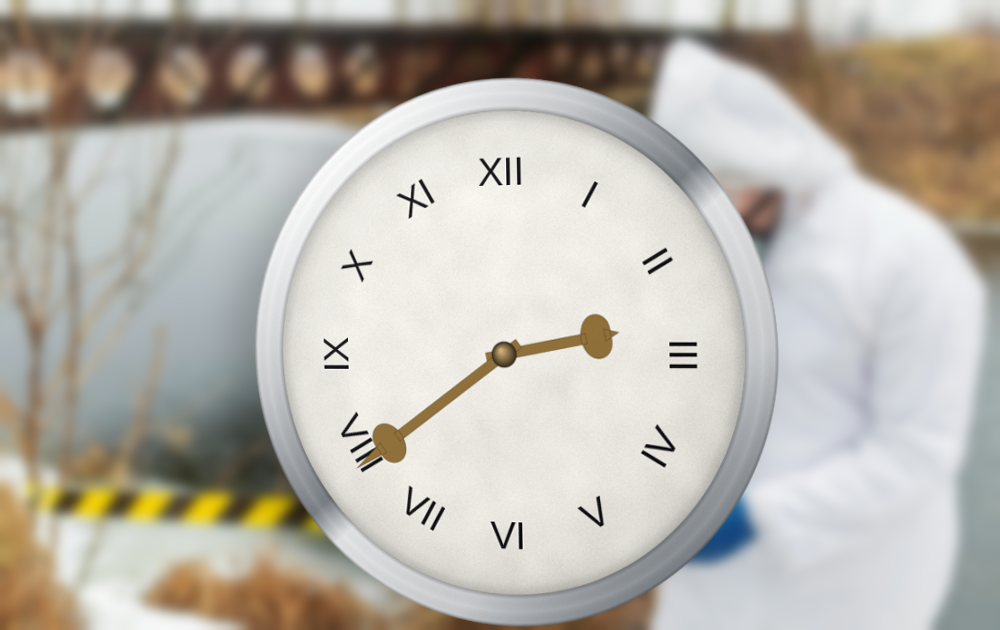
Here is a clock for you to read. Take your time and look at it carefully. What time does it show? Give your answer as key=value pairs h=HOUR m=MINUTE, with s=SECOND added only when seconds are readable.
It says h=2 m=39
